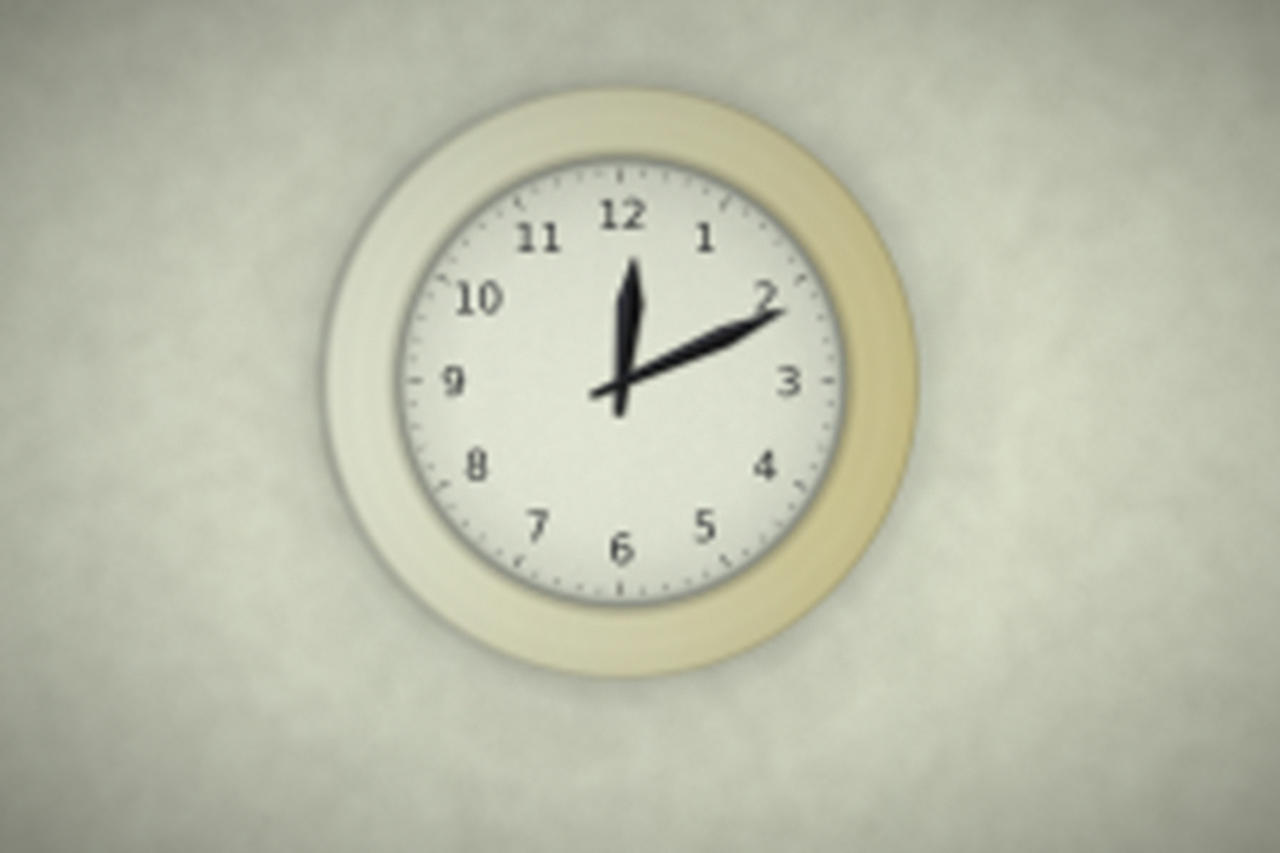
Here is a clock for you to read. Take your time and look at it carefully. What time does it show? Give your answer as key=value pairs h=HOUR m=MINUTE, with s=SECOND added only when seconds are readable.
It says h=12 m=11
